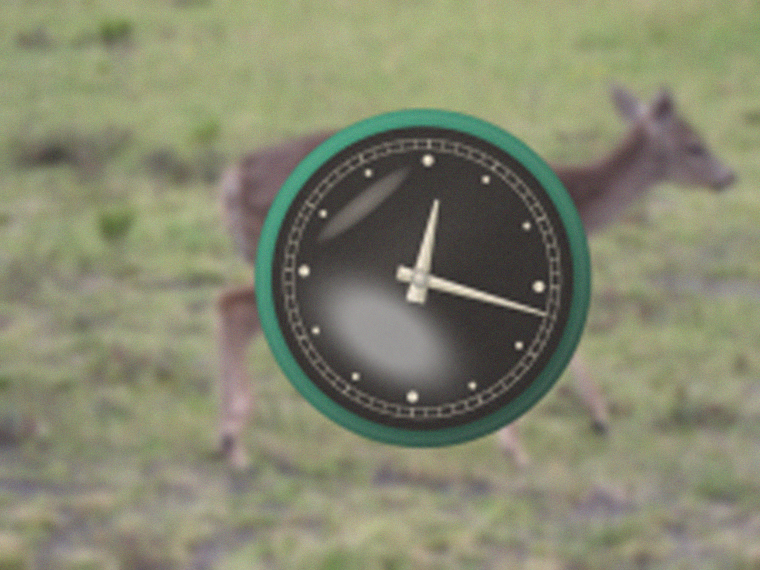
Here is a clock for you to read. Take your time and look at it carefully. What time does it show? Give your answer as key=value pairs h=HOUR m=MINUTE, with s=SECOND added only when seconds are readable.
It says h=12 m=17
